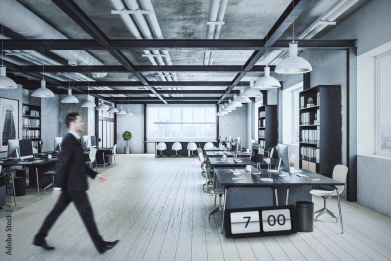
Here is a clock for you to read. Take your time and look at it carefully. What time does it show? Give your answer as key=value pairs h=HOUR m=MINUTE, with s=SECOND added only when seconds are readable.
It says h=7 m=0
